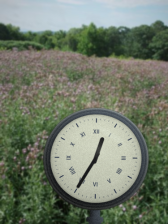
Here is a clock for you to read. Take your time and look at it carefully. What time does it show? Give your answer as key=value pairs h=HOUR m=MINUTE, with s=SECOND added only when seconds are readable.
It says h=12 m=35
